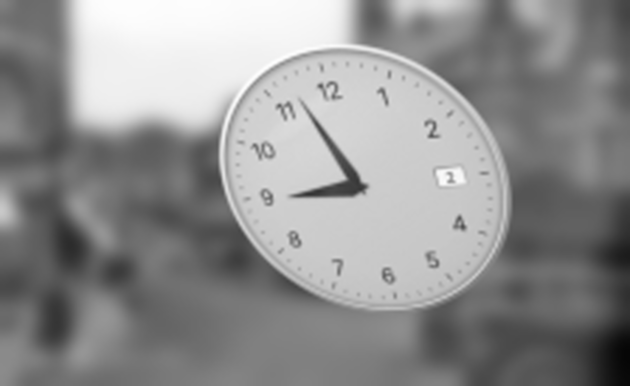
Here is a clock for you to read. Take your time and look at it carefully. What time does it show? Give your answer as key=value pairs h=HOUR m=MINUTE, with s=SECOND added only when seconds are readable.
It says h=8 m=57
